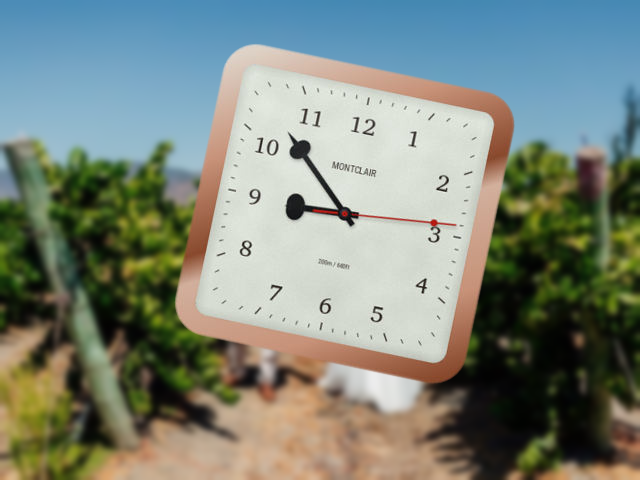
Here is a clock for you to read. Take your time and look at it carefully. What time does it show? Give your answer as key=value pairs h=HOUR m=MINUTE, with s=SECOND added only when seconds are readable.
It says h=8 m=52 s=14
